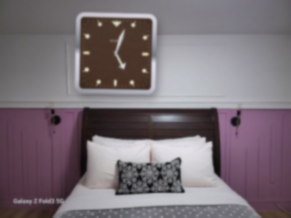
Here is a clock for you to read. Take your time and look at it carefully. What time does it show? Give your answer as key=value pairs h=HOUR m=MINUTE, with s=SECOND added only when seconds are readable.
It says h=5 m=3
